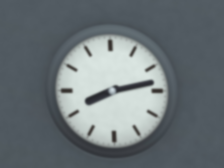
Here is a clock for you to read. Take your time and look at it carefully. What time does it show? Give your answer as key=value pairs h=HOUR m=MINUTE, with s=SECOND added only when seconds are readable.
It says h=8 m=13
